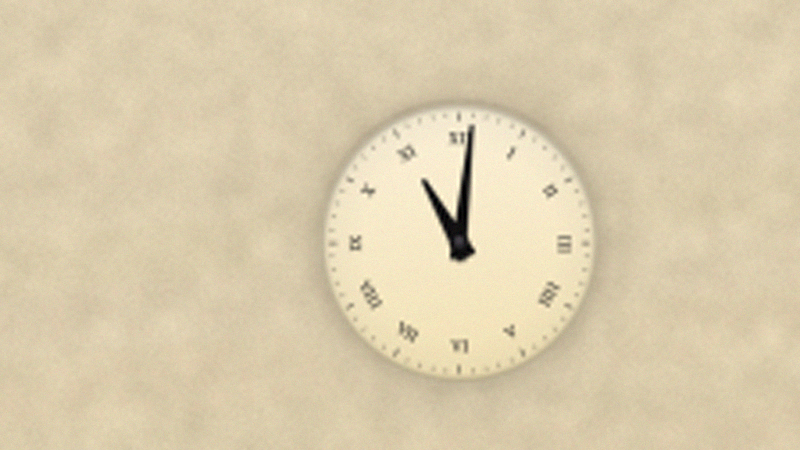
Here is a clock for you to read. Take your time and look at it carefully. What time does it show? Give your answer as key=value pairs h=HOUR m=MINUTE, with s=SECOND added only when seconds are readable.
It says h=11 m=1
